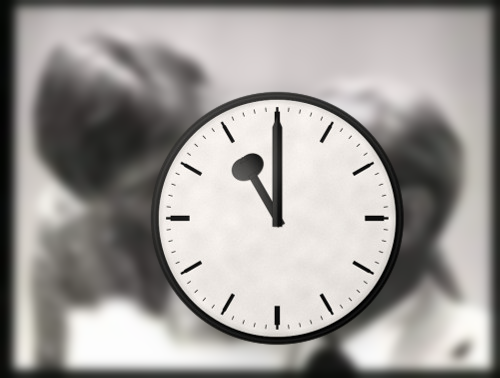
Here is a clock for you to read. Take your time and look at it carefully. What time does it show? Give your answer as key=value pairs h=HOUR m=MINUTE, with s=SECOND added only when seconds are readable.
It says h=11 m=0
